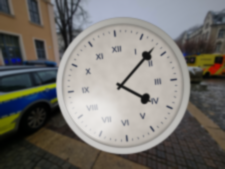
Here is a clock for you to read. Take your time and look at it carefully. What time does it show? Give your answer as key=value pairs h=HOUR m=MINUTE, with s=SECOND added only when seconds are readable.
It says h=4 m=8
